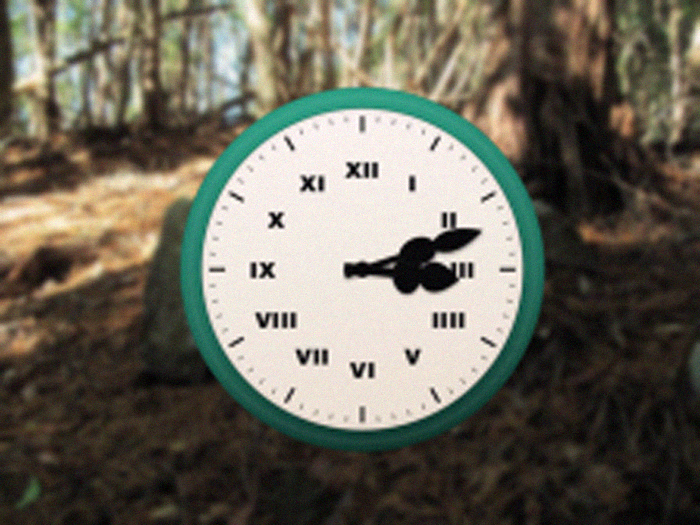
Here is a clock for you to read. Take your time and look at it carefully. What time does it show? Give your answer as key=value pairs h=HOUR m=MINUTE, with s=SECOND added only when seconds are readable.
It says h=3 m=12
